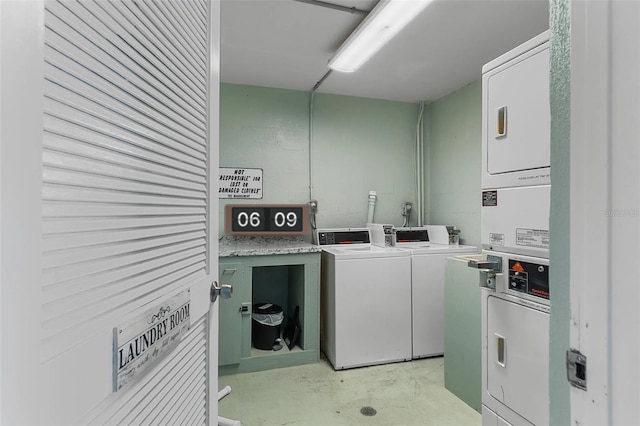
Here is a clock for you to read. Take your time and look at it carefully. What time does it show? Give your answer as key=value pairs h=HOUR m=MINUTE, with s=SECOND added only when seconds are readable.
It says h=6 m=9
